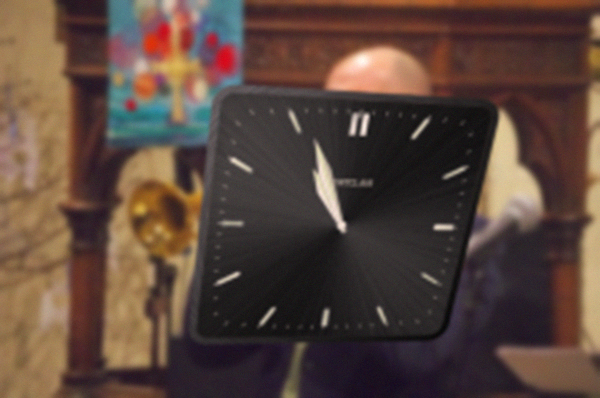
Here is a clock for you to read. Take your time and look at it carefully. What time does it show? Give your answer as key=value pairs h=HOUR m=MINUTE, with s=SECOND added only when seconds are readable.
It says h=10 m=56
